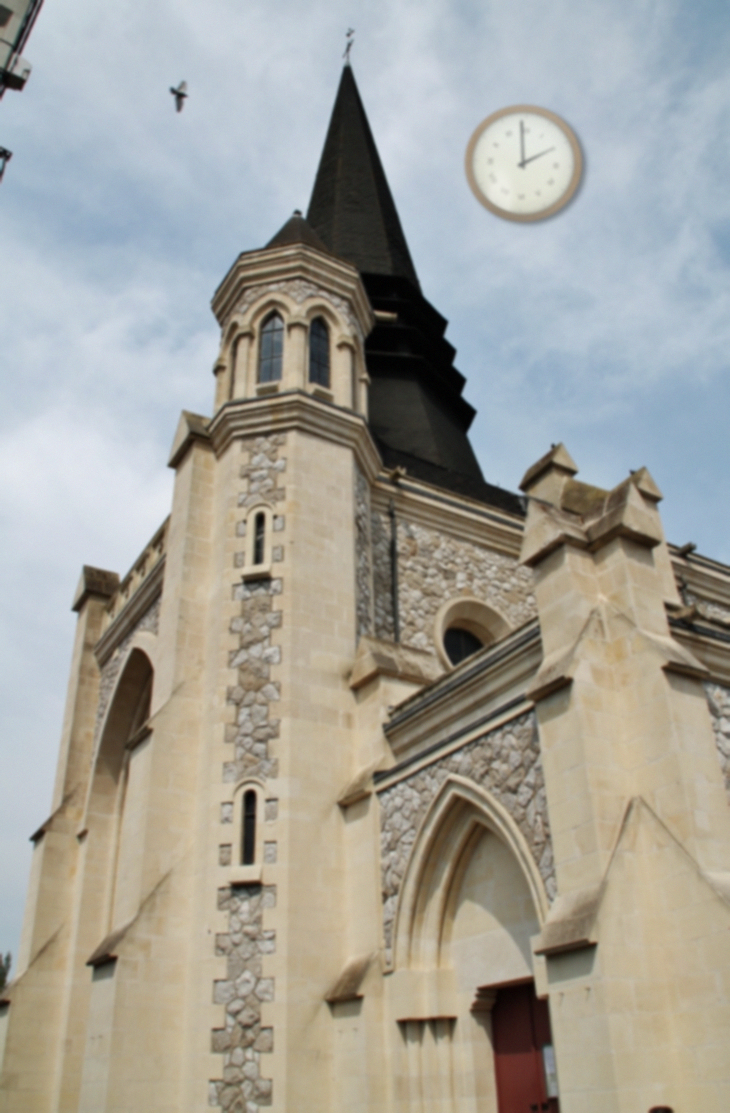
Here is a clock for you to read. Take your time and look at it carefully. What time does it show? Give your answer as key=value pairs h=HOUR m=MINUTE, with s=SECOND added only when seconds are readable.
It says h=1 m=59
